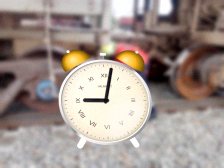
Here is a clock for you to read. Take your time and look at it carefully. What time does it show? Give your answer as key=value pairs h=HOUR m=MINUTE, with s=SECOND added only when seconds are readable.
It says h=9 m=2
